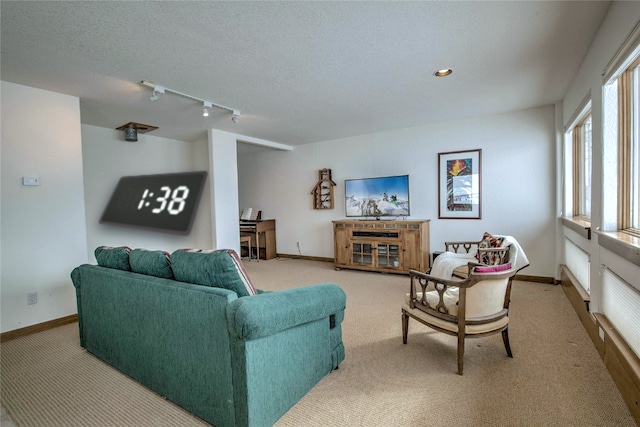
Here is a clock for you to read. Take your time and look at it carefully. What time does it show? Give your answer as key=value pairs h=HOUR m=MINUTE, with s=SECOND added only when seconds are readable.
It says h=1 m=38
